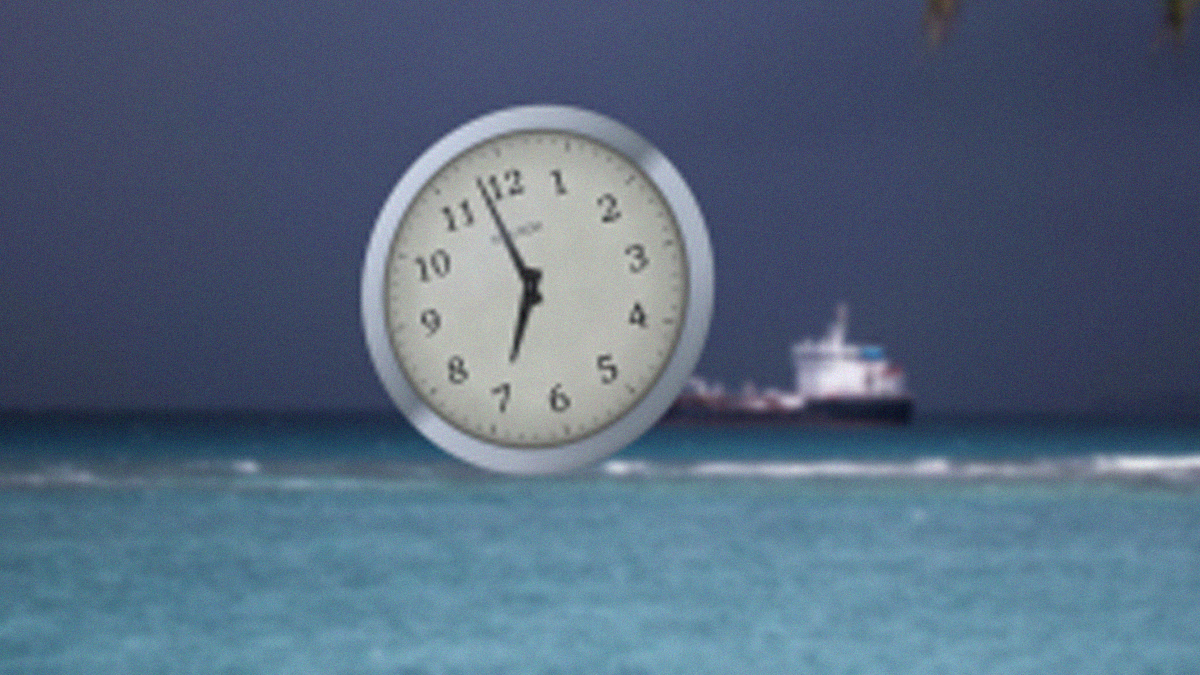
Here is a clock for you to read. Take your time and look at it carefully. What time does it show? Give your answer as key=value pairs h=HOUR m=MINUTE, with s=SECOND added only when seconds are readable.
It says h=6 m=58
